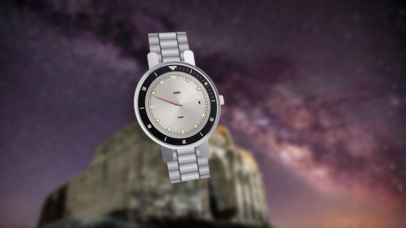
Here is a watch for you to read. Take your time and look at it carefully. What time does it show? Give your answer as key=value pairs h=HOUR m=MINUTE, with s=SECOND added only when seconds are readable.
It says h=9 m=49
